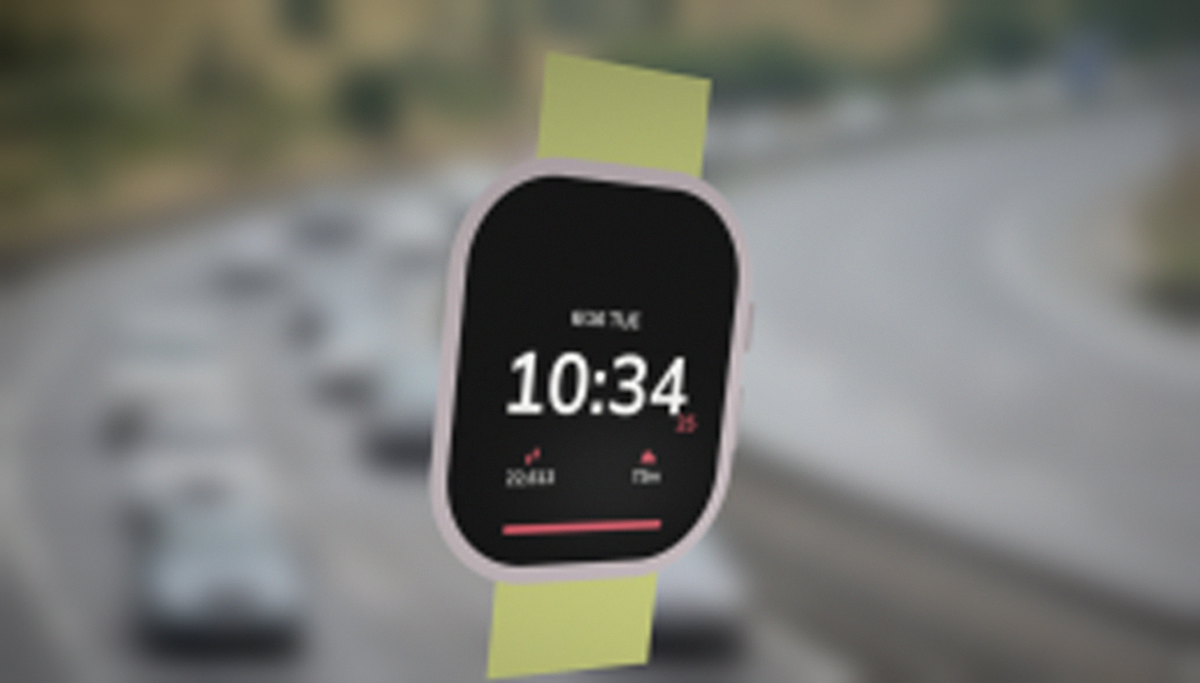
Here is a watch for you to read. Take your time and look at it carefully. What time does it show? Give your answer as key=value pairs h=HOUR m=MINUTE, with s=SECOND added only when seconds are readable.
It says h=10 m=34
